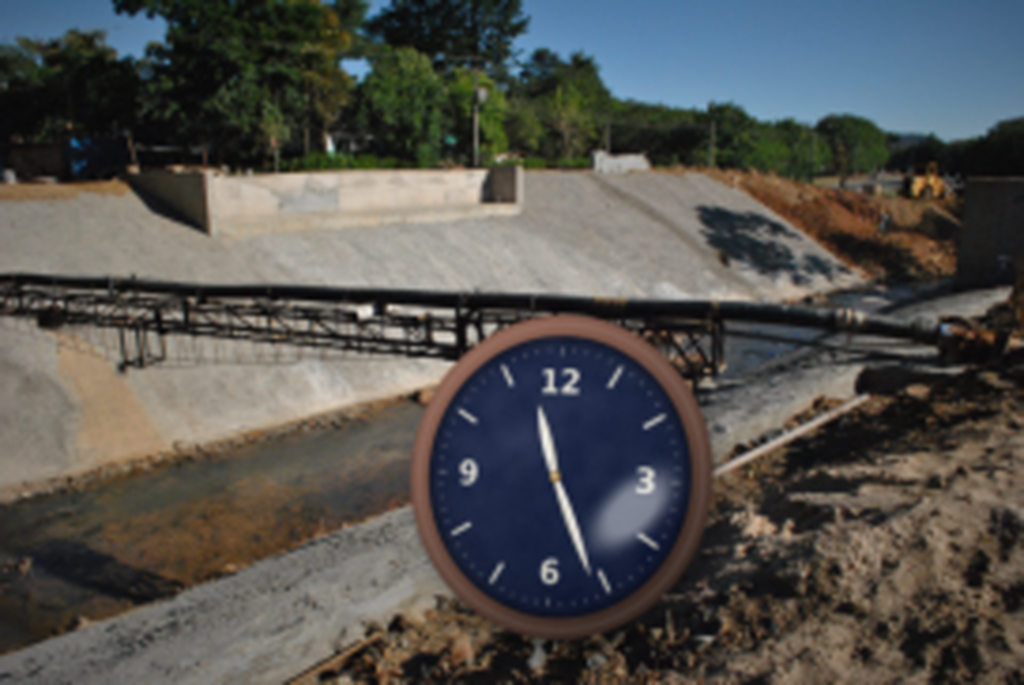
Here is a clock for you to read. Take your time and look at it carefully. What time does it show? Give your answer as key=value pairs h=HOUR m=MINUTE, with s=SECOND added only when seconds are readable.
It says h=11 m=26
